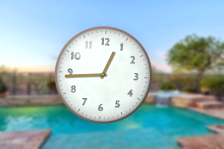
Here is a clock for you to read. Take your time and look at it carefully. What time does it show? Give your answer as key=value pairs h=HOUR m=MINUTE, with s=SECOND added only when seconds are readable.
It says h=12 m=44
